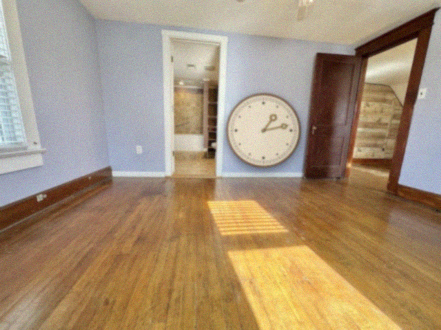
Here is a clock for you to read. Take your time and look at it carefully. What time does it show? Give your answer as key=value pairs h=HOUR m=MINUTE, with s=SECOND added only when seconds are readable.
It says h=1 m=13
